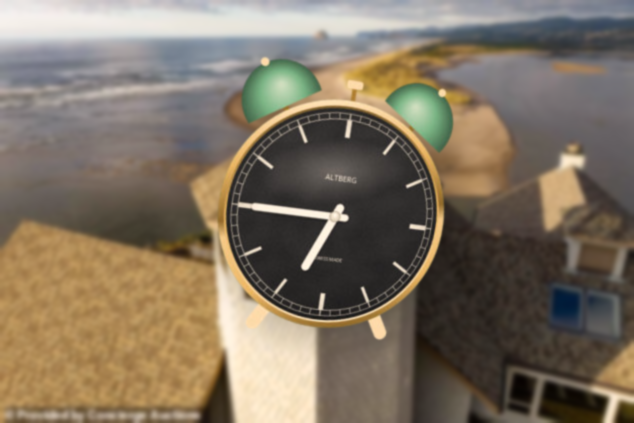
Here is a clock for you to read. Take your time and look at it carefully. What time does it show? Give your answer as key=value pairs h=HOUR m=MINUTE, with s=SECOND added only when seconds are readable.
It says h=6 m=45
